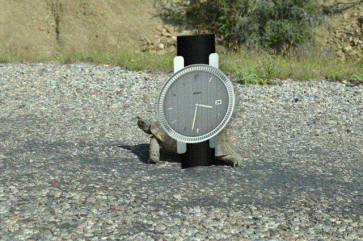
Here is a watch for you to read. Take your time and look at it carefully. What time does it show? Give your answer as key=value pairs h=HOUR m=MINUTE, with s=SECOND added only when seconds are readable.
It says h=3 m=32
